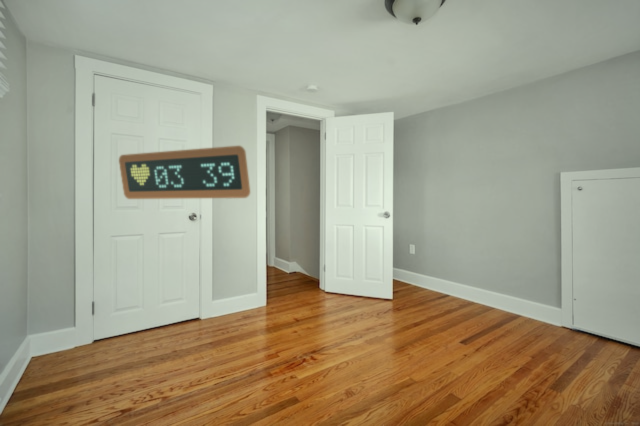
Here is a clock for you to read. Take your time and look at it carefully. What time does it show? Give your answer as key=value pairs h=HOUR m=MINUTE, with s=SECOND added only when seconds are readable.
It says h=3 m=39
